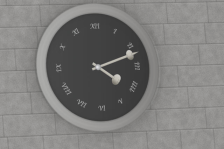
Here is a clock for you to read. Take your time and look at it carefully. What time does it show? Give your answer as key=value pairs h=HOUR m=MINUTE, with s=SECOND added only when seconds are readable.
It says h=4 m=12
